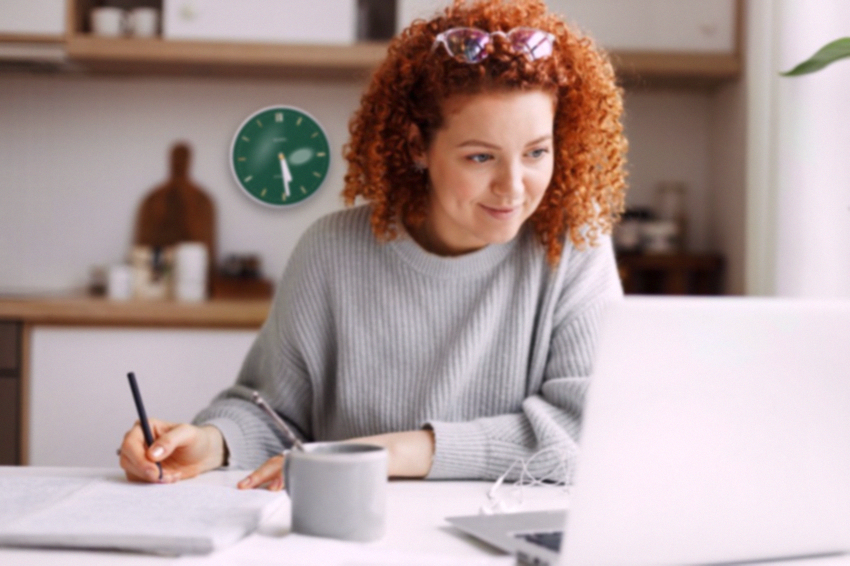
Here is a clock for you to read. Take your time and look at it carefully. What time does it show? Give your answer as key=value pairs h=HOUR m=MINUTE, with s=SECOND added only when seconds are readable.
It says h=5 m=29
